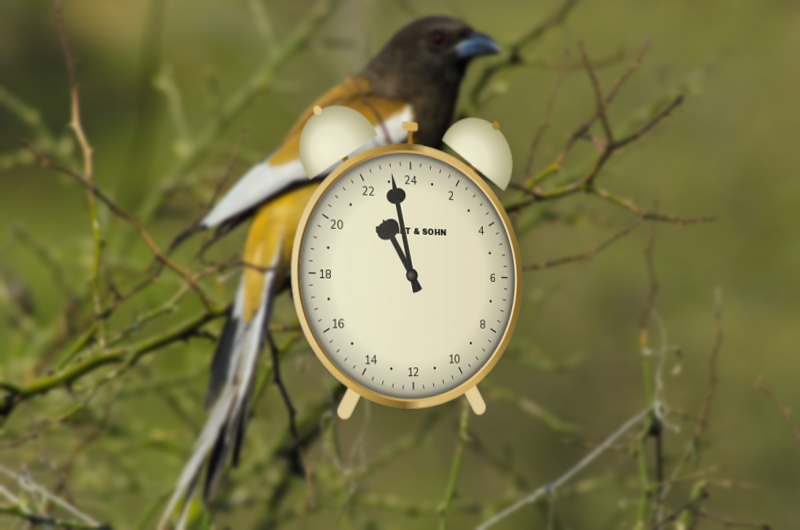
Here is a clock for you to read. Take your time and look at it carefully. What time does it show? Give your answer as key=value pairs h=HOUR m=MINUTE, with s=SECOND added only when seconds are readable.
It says h=21 m=58
